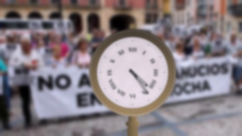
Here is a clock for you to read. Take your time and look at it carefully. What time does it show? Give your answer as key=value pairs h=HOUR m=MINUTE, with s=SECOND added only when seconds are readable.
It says h=4 m=24
